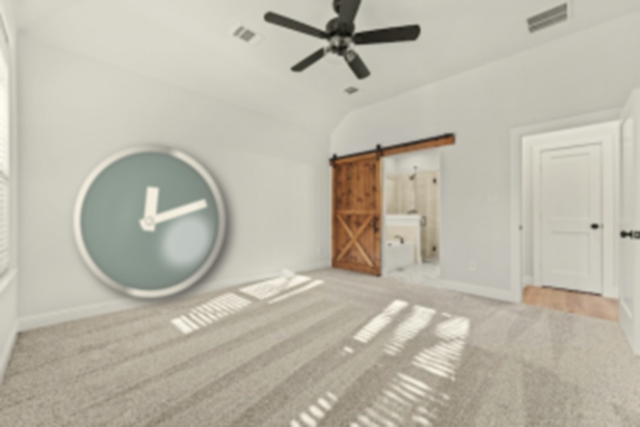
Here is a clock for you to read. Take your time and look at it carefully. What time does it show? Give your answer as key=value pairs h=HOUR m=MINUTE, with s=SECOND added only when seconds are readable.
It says h=12 m=12
